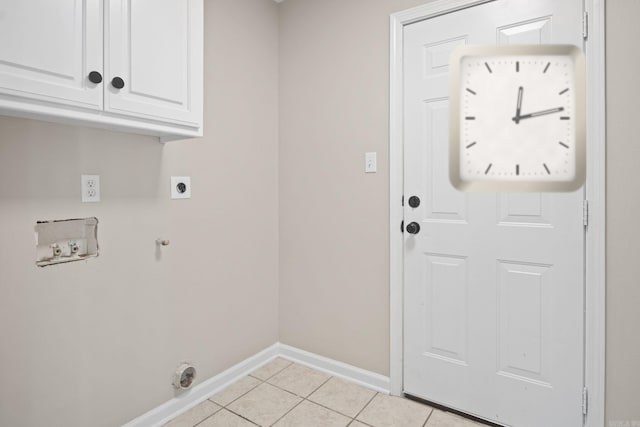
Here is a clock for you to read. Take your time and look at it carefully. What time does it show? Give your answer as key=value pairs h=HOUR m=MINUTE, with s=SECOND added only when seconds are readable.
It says h=12 m=13
